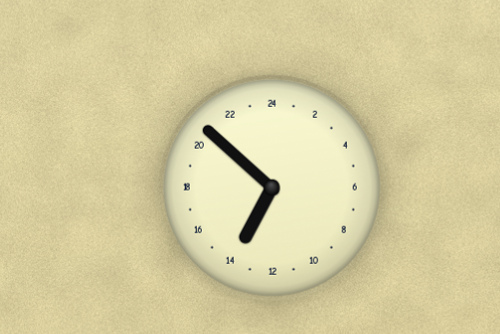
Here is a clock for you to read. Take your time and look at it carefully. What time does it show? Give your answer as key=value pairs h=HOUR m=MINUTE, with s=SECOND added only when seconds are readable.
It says h=13 m=52
